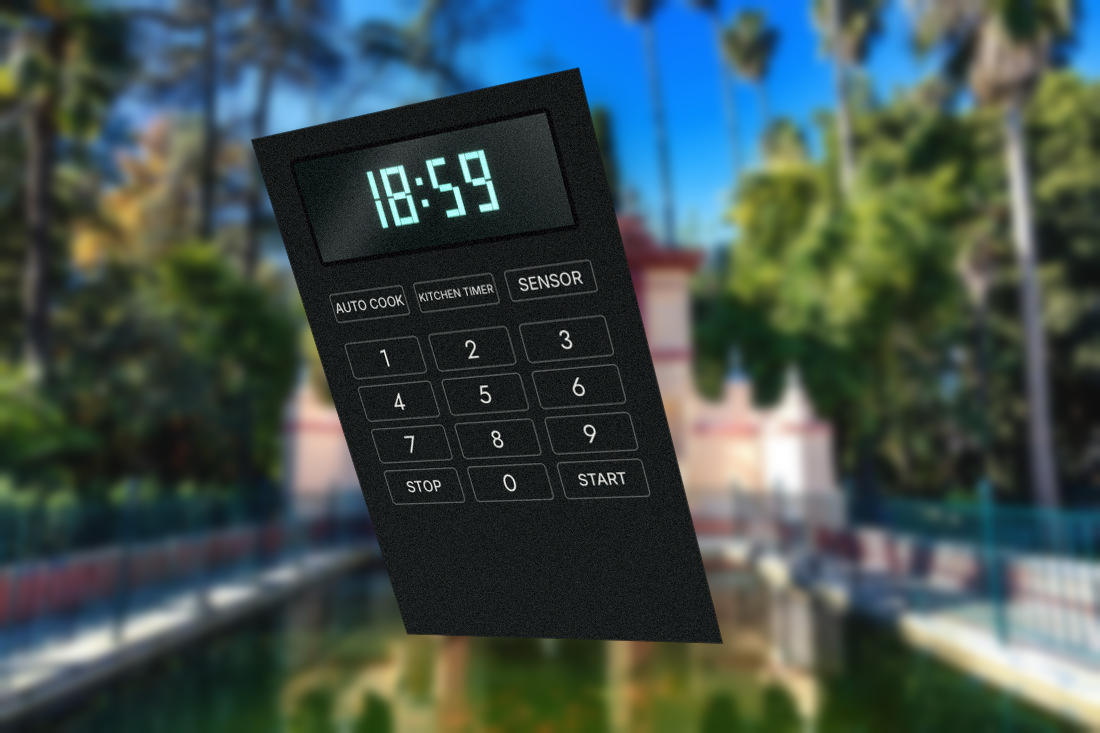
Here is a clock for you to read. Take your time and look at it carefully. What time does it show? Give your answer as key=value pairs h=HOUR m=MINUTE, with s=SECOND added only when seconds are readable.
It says h=18 m=59
